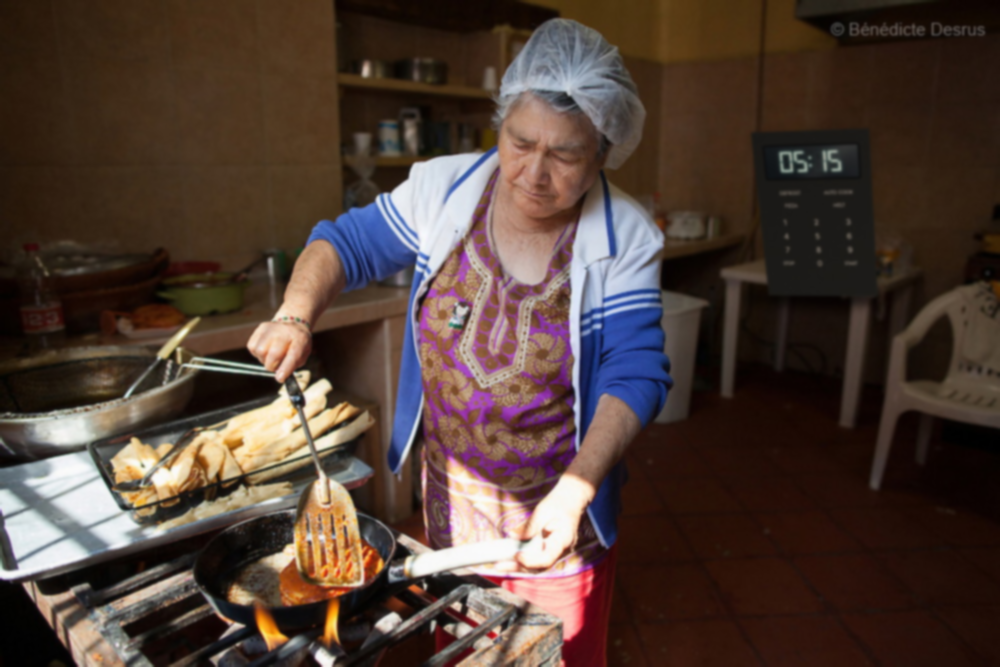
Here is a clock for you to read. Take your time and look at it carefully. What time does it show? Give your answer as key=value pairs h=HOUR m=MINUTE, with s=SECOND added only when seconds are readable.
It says h=5 m=15
